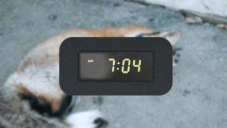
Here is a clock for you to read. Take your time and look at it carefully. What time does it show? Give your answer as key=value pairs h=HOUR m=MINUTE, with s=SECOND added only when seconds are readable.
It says h=7 m=4
